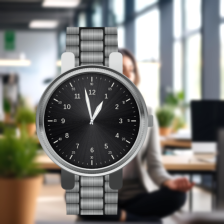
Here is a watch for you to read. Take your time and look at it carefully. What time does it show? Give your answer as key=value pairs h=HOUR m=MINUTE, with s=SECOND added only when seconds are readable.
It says h=12 m=58
